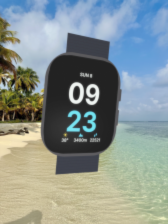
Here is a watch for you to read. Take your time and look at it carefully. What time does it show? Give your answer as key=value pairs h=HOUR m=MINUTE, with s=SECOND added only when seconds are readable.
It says h=9 m=23
